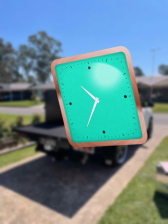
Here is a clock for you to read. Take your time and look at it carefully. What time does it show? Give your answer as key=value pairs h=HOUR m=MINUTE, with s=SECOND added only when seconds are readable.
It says h=10 m=36
